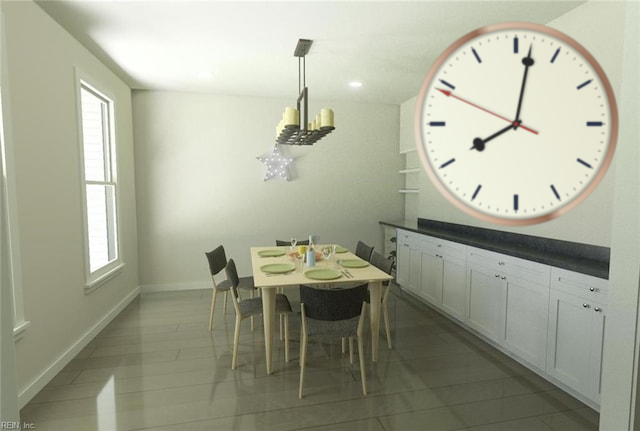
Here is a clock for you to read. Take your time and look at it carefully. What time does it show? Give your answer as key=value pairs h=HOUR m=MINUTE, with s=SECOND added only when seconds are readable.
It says h=8 m=1 s=49
